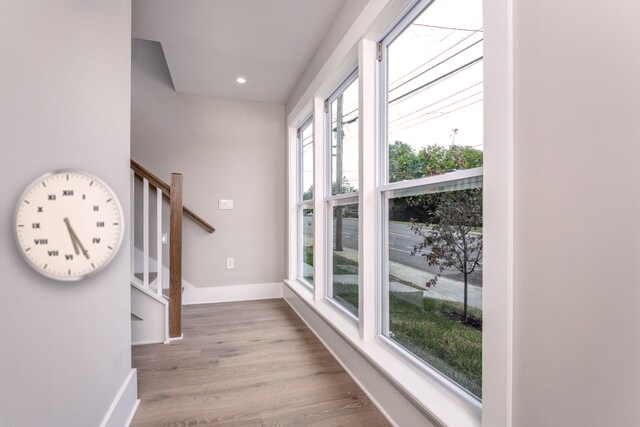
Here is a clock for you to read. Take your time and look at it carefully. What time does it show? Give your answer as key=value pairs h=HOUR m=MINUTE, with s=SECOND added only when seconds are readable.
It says h=5 m=25
